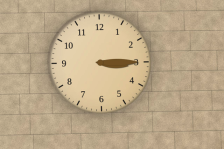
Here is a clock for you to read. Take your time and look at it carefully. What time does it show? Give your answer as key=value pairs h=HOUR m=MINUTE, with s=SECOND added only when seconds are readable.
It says h=3 m=15
